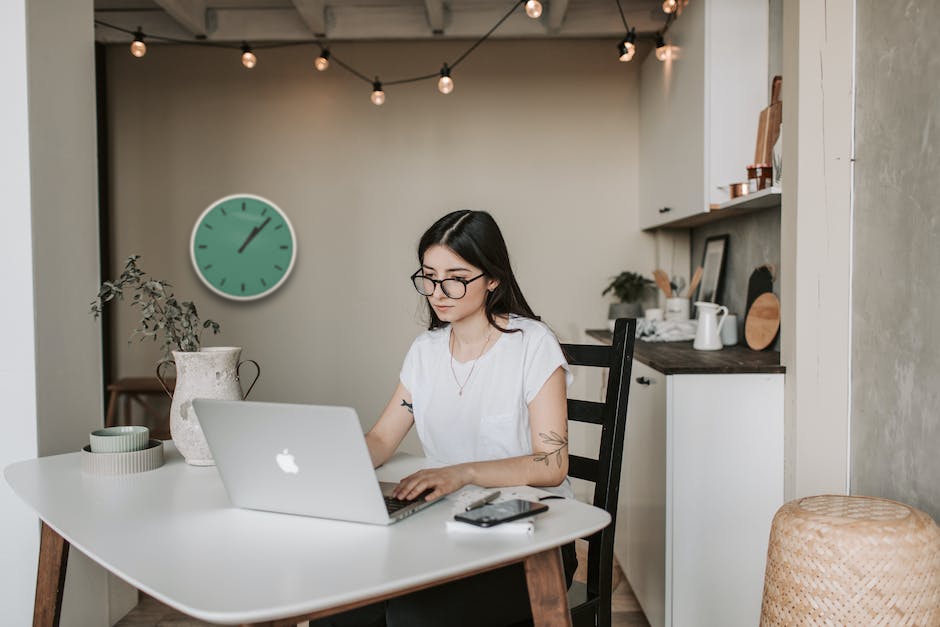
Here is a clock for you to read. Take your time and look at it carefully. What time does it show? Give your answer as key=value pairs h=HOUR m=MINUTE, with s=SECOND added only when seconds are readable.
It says h=1 m=7
